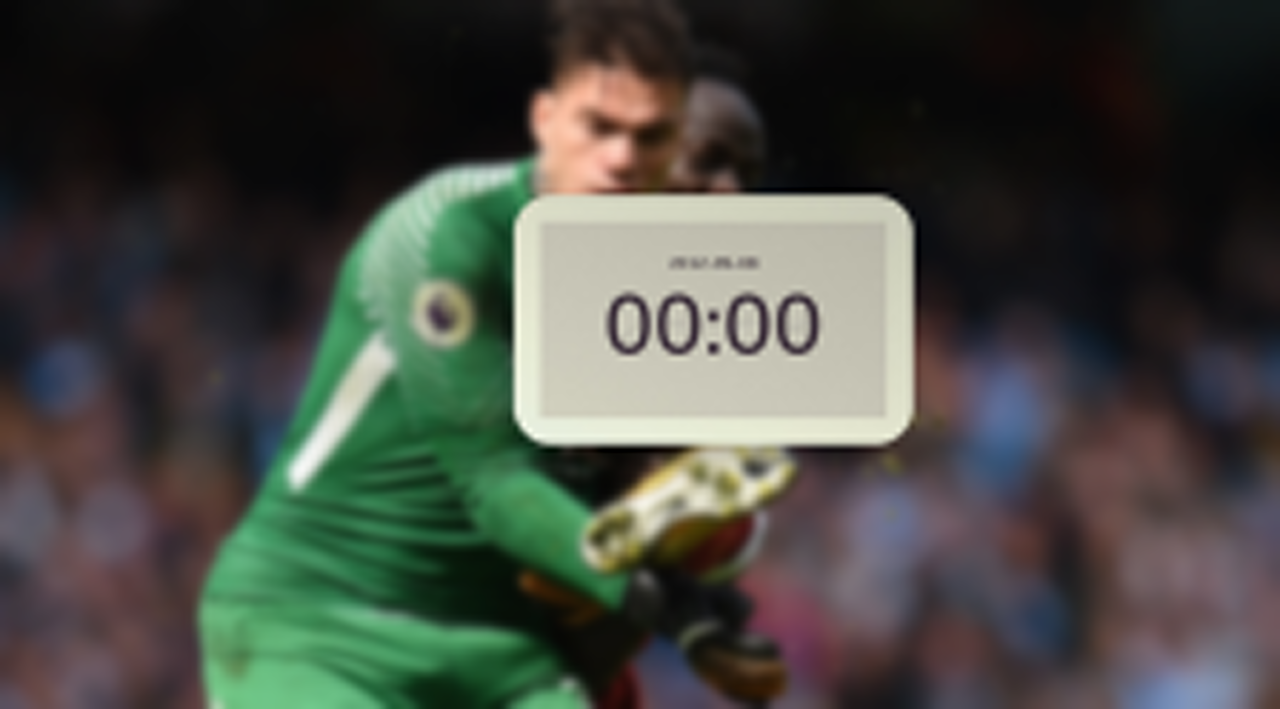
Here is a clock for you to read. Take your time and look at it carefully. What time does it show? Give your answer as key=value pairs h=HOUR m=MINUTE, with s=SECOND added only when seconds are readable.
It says h=0 m=0
